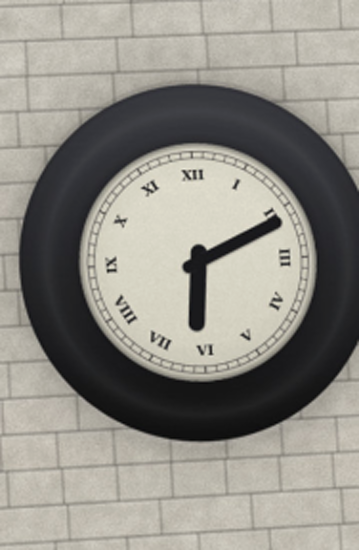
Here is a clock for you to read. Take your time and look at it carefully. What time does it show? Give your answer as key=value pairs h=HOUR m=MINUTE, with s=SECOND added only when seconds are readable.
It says h=6 m=11
